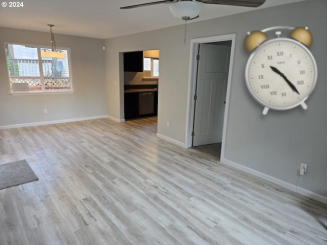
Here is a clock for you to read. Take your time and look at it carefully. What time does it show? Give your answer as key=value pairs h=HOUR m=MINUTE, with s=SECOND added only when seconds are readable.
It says h=10 m=24
